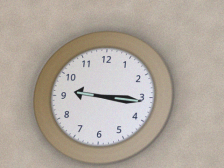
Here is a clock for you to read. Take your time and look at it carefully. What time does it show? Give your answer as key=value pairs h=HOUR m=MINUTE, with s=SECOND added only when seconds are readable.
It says h=9 m=16
